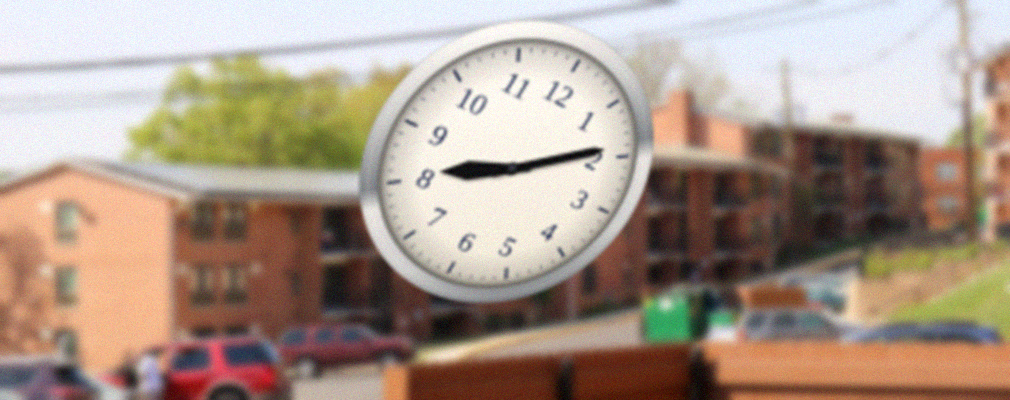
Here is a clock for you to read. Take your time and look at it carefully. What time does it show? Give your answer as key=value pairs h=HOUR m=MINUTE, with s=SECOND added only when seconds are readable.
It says h=8 m=9
